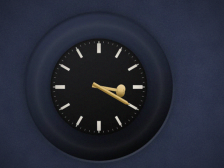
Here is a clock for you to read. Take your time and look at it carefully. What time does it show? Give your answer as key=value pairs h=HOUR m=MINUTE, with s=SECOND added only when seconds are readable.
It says h=3 m=20
